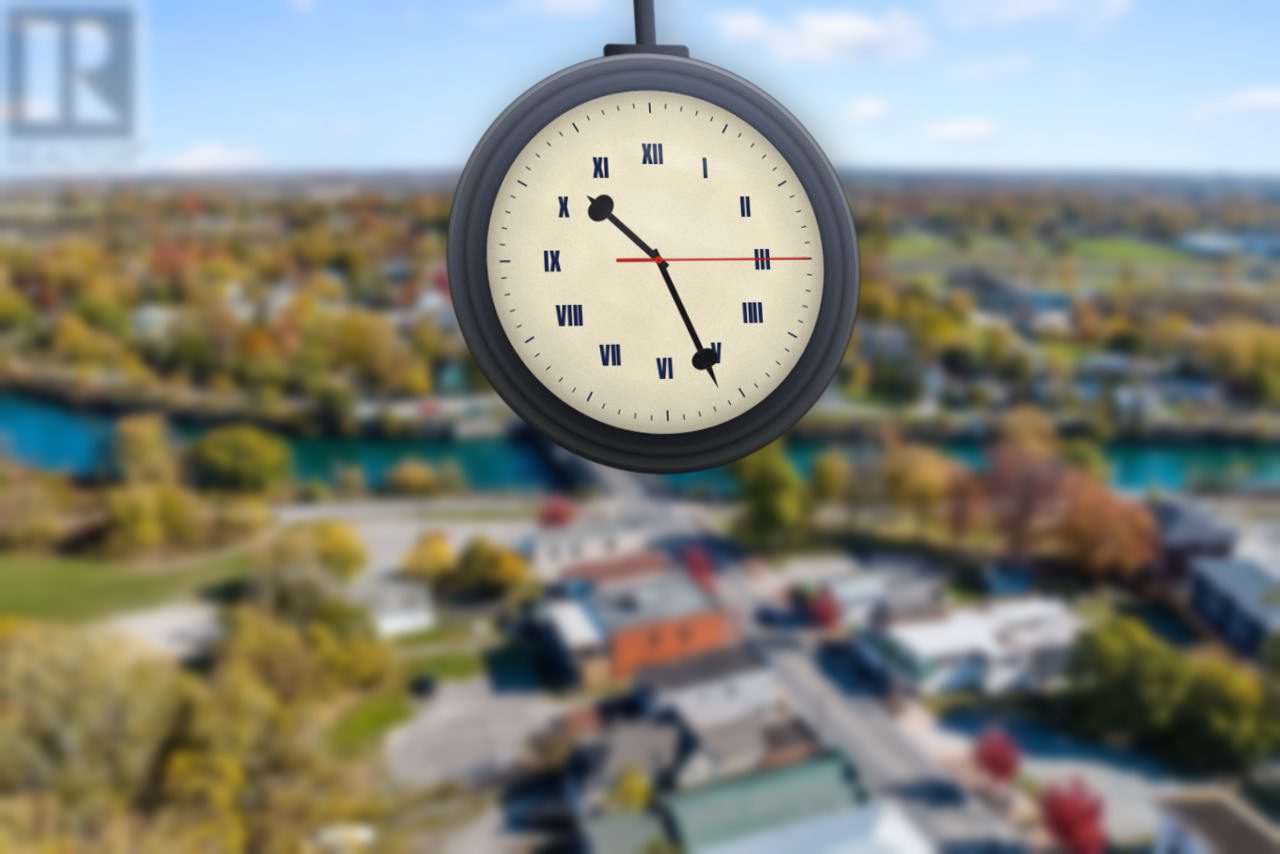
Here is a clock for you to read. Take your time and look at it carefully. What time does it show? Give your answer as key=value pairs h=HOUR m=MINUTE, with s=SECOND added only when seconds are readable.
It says h=10 m=26 s=15
